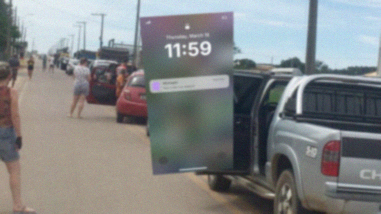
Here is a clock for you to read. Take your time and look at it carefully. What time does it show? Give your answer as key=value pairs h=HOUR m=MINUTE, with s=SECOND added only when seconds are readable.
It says h=11 m=59
